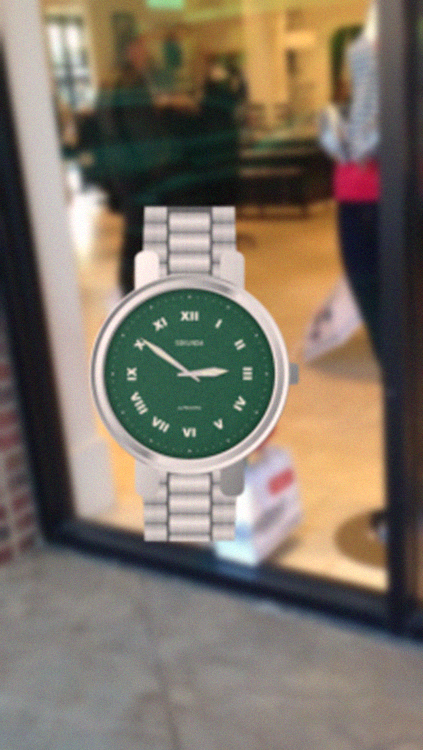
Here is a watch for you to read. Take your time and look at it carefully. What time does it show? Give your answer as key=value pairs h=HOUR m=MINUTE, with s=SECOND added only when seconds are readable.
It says h=2 m=51
